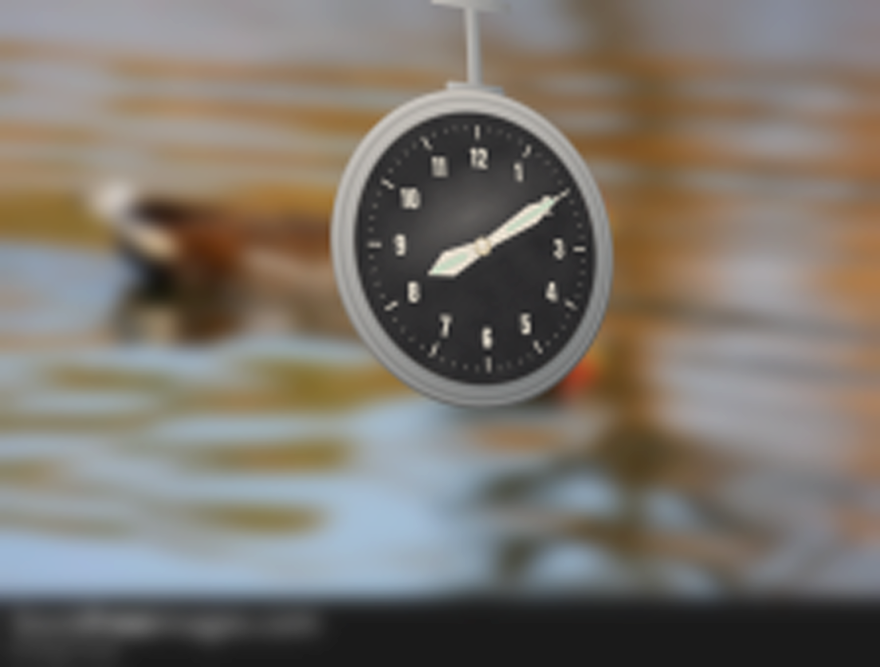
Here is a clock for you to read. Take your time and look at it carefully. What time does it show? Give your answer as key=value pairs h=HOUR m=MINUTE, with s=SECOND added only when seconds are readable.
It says h=8 m=10
